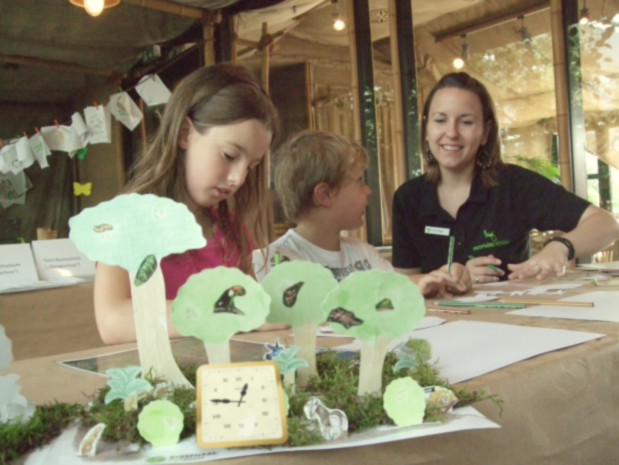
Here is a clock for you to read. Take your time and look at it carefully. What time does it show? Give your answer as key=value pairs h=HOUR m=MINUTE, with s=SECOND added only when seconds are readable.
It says h=12 m=46
